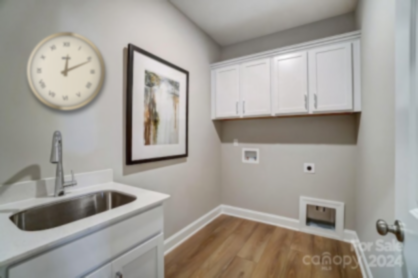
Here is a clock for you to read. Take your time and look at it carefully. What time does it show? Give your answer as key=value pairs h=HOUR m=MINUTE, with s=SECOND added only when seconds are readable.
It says h=12 m=11
